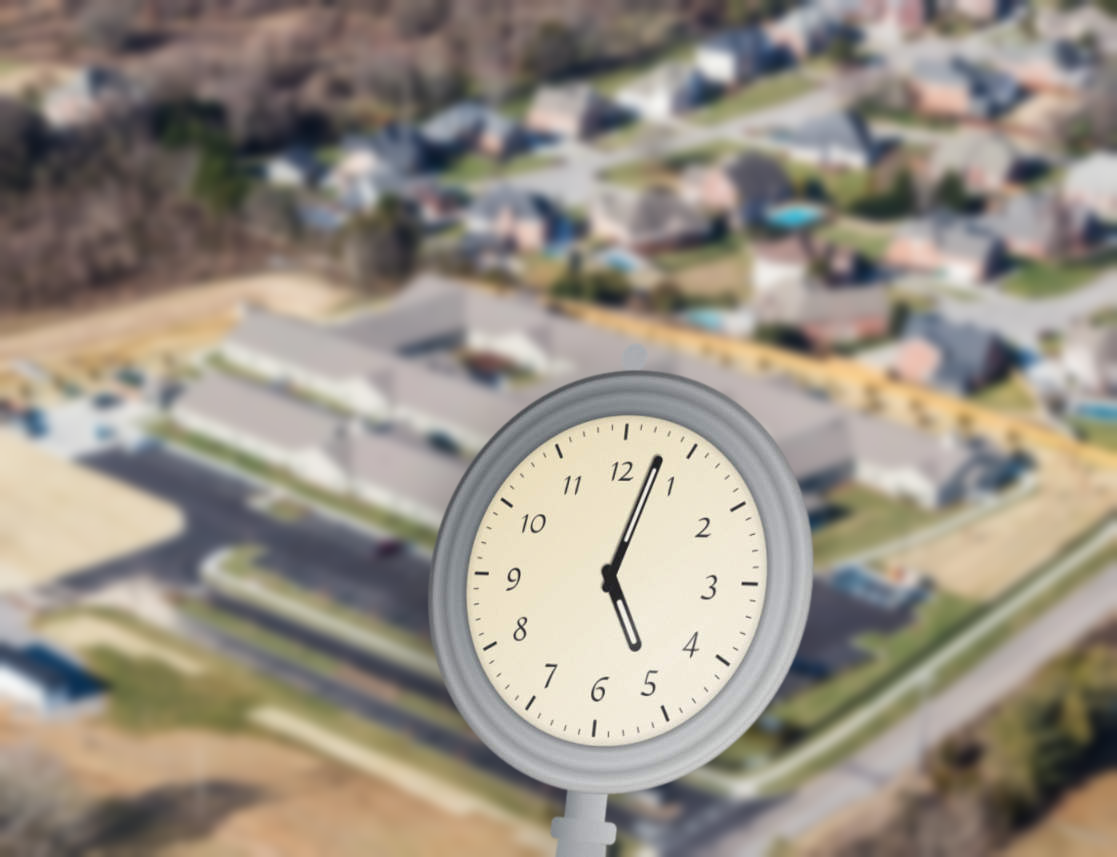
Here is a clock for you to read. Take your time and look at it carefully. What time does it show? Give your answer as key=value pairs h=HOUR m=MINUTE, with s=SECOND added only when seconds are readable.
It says h=5 m=3
